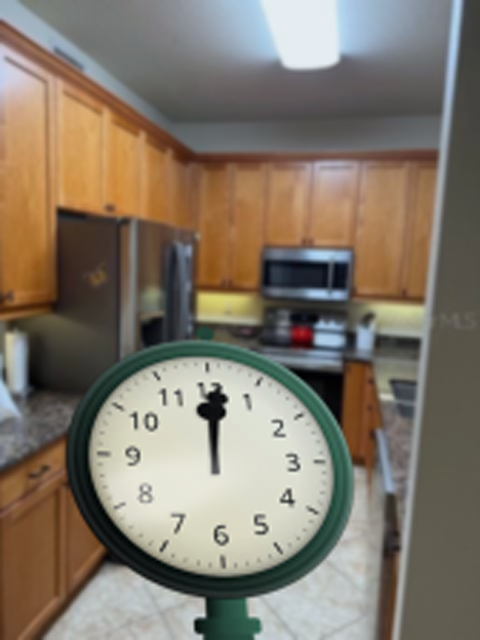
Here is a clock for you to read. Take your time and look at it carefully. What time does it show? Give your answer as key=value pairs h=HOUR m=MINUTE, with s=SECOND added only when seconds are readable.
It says h=12 m=1
